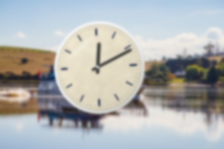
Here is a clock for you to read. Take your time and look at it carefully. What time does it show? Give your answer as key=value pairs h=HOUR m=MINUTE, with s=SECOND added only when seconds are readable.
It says h=12 m=11
